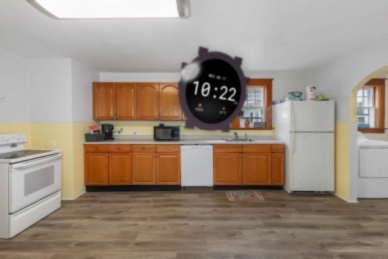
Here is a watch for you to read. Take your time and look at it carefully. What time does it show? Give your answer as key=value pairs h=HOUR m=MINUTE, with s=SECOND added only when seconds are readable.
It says h=10 m=22
